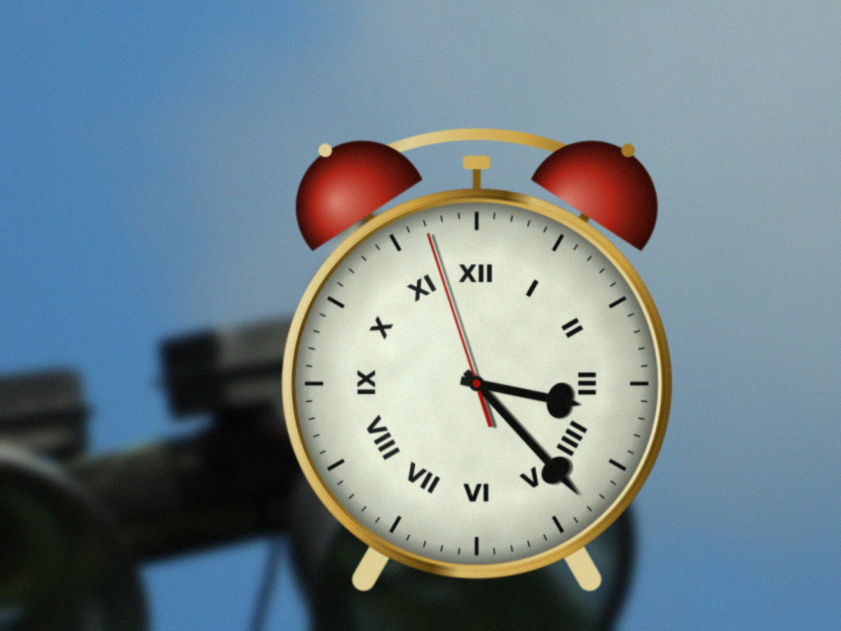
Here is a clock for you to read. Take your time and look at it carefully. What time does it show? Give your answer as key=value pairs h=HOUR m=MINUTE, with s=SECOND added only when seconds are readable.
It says h=3 m=22 s=57
